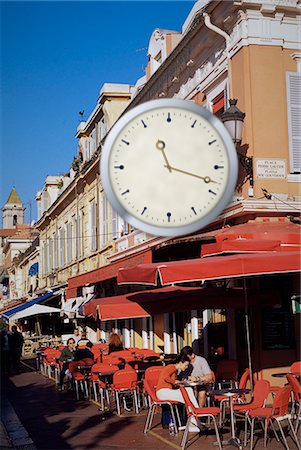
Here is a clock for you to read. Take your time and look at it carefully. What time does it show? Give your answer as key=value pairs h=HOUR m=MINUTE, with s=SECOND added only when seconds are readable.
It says h=11 m=18
